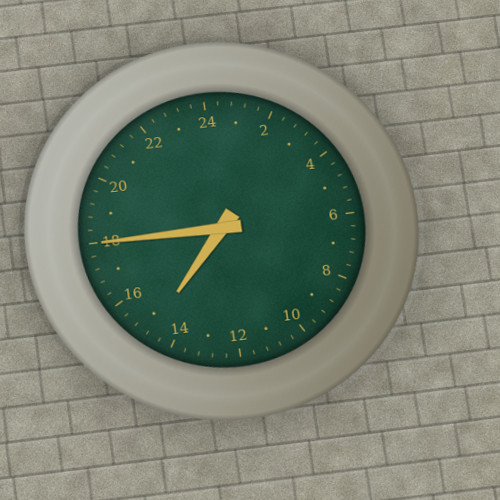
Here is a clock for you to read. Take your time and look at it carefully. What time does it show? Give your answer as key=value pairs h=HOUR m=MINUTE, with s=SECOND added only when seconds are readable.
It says h=14 m=45
